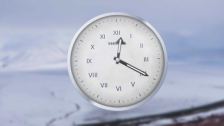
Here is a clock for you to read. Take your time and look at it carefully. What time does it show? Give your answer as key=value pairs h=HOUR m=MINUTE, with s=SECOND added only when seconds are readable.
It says h=12 m=20
